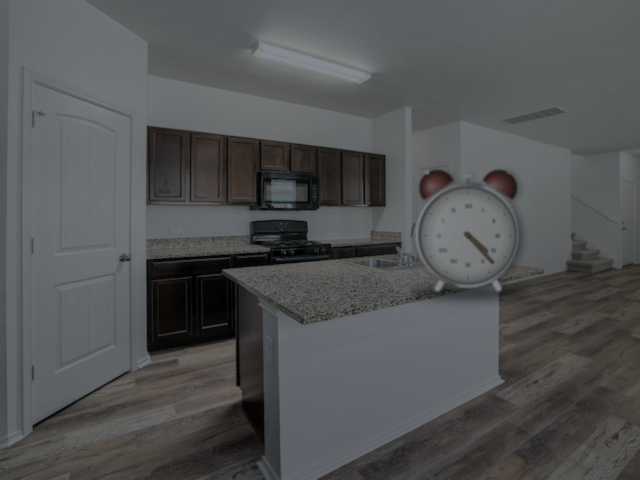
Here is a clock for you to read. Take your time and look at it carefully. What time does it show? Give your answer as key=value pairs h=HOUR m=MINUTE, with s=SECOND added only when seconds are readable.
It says h=4 m=23
